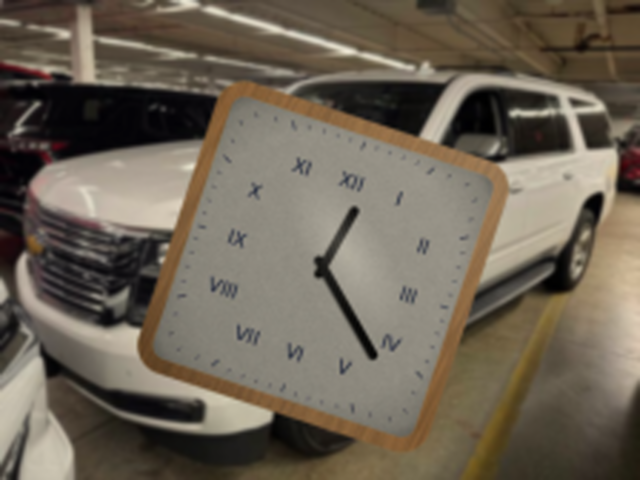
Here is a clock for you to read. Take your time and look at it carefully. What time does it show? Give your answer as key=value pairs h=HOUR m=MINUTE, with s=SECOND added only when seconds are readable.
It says h=12 m=22
